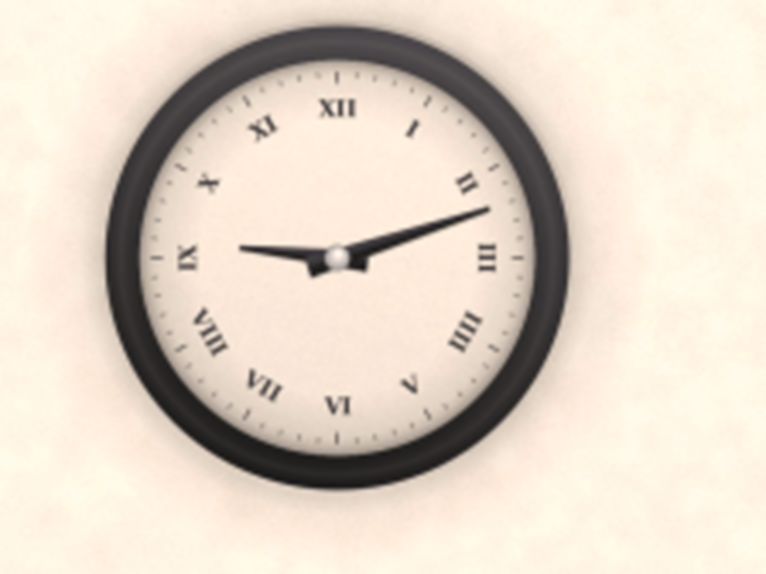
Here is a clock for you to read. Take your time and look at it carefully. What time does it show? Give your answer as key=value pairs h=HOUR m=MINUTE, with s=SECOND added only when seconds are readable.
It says h=9 m=12
